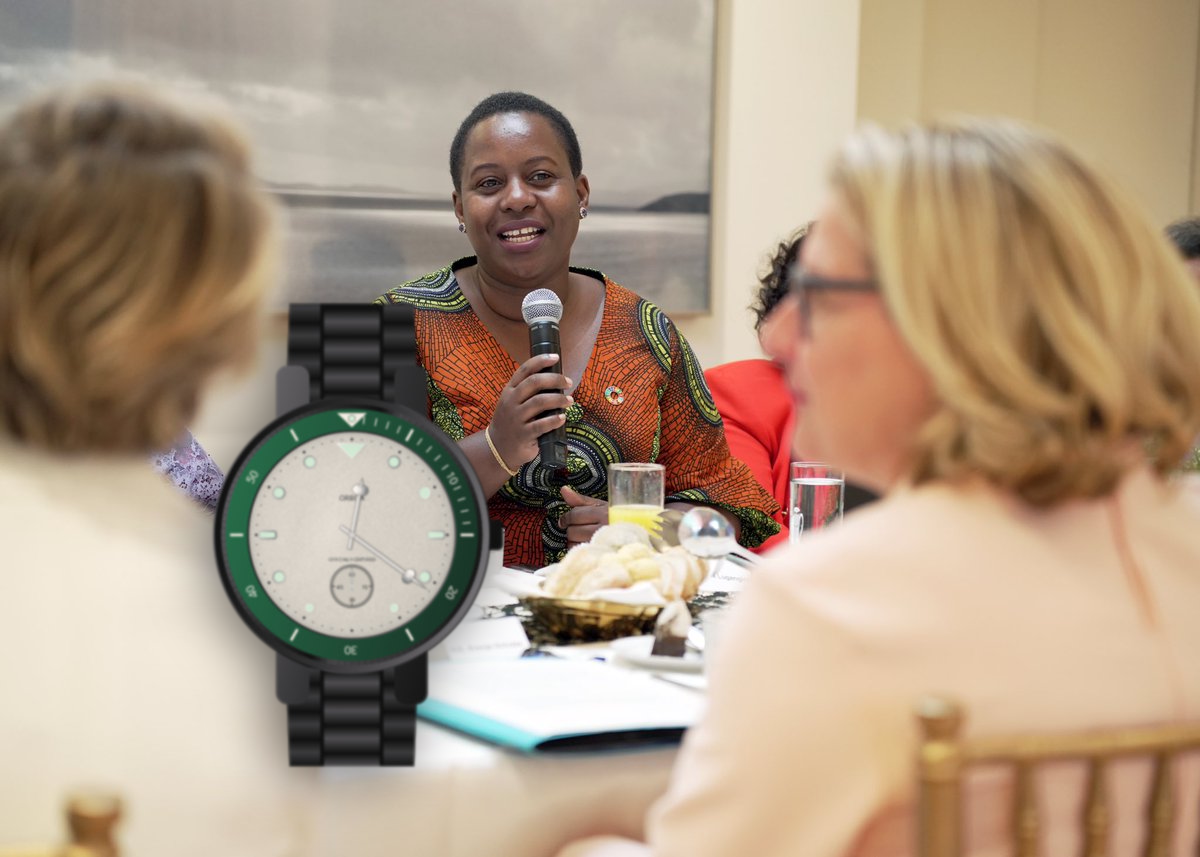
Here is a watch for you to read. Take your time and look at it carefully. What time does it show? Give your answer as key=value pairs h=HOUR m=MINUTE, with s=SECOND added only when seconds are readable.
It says h=12 m=21
